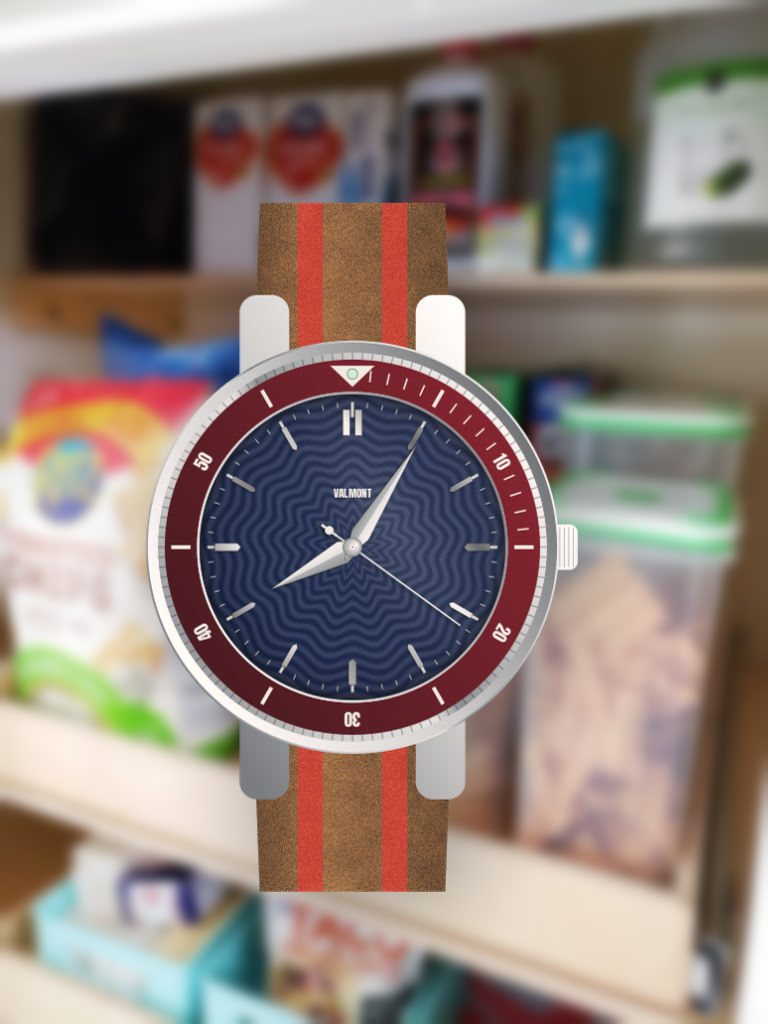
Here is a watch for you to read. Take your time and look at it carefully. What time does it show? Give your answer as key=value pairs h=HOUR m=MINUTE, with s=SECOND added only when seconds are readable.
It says h=8 m=5 s=21
